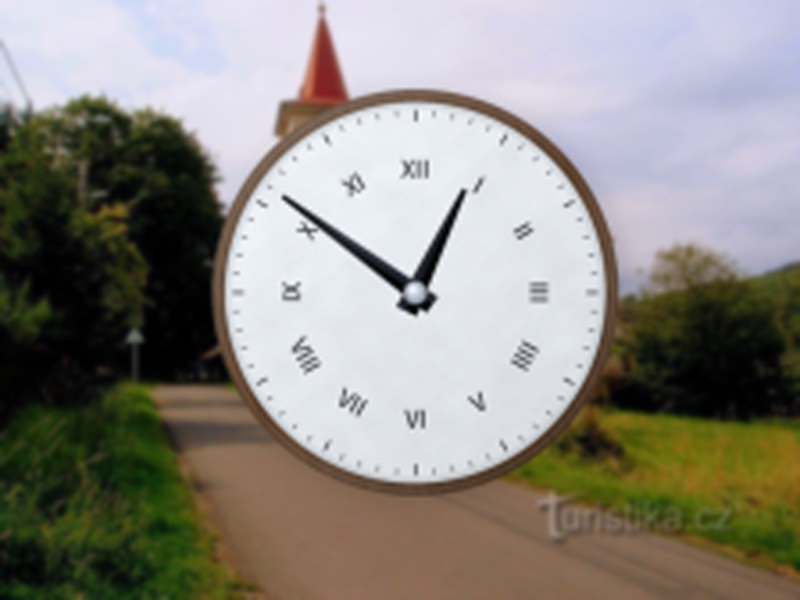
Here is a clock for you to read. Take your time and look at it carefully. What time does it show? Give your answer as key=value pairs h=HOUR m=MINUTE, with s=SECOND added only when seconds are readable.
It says h=12 m=51
